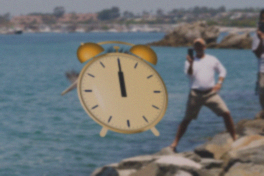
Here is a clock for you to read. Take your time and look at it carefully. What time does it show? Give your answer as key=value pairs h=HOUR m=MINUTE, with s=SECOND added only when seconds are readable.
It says h=12 m=0
